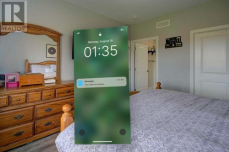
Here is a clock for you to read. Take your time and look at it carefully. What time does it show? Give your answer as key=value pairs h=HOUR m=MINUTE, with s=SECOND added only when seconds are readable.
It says h=1 m=35
